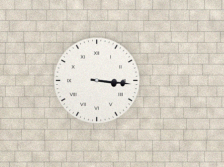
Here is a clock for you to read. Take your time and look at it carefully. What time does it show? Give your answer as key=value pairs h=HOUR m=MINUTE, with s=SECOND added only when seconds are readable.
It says h=3 m=16
